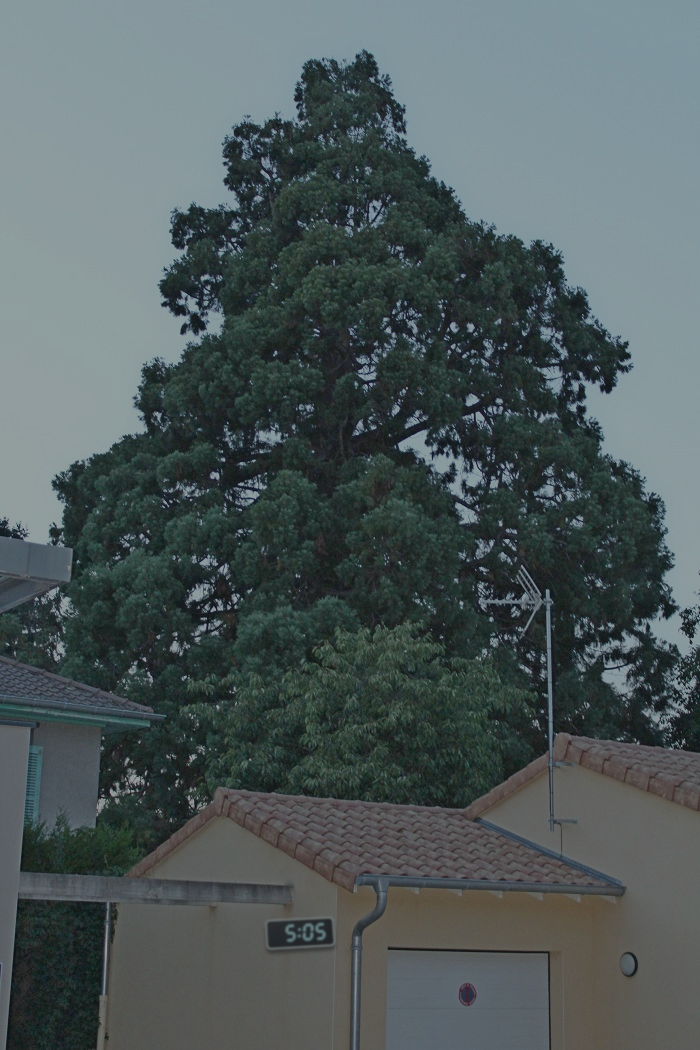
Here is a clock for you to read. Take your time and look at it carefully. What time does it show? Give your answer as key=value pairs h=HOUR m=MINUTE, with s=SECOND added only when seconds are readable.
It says h=5 m=5
